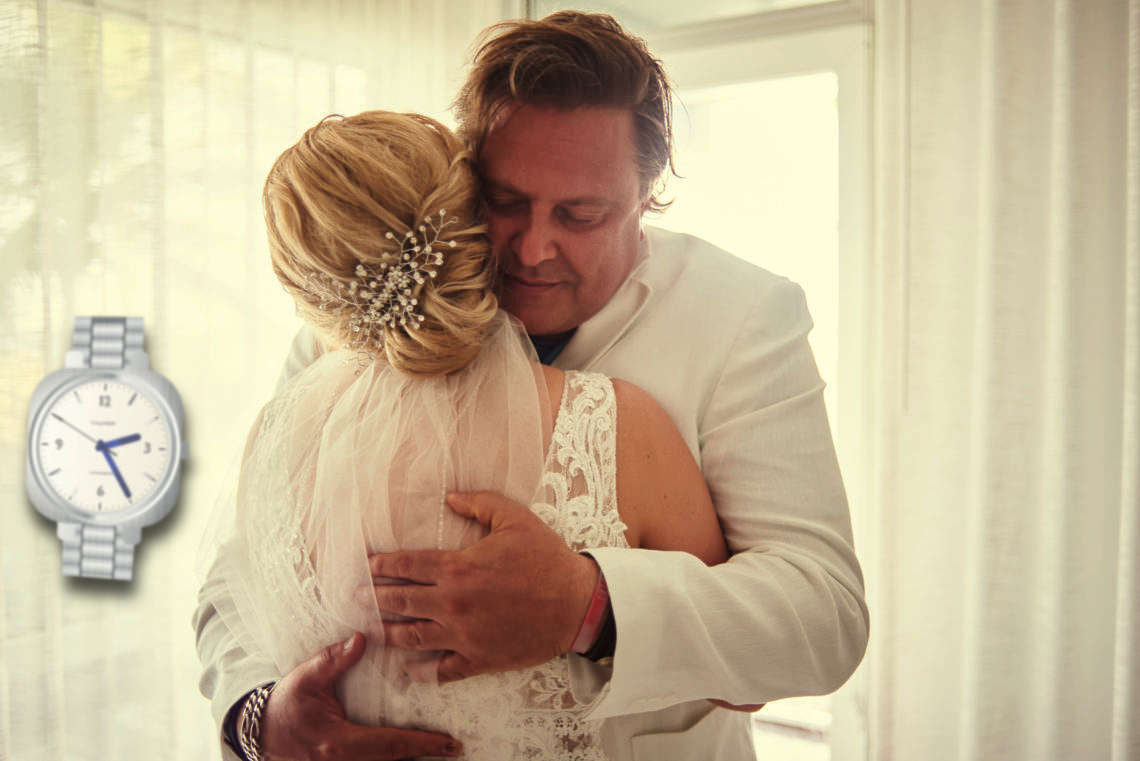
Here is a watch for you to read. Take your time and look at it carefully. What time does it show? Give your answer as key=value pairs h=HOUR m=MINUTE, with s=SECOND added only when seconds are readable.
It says h=2 m=24 s=50
